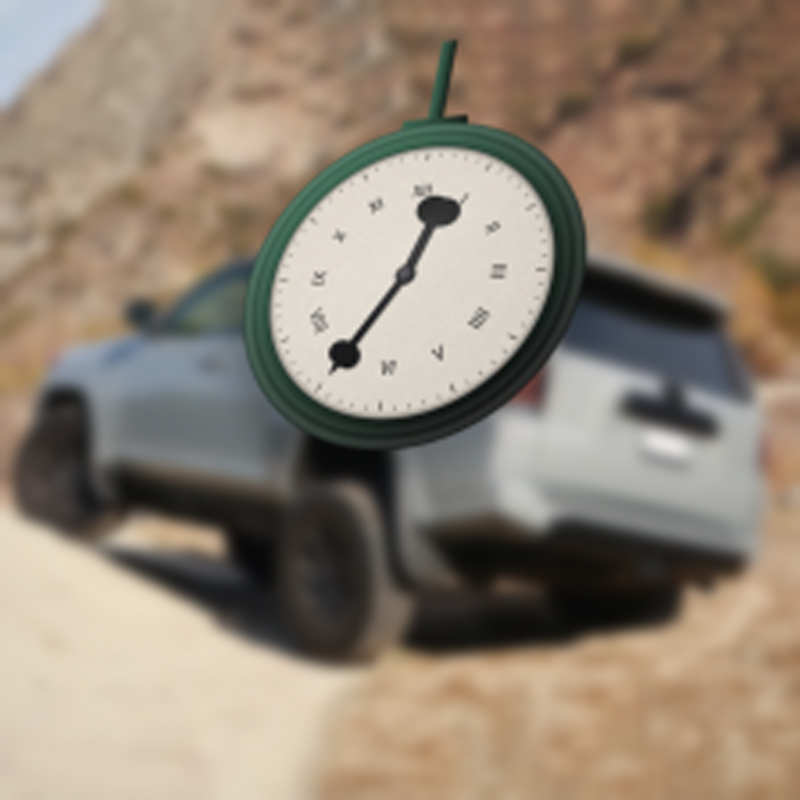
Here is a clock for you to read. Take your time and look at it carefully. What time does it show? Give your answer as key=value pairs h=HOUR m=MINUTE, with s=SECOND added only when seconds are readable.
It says h=12 m=35
